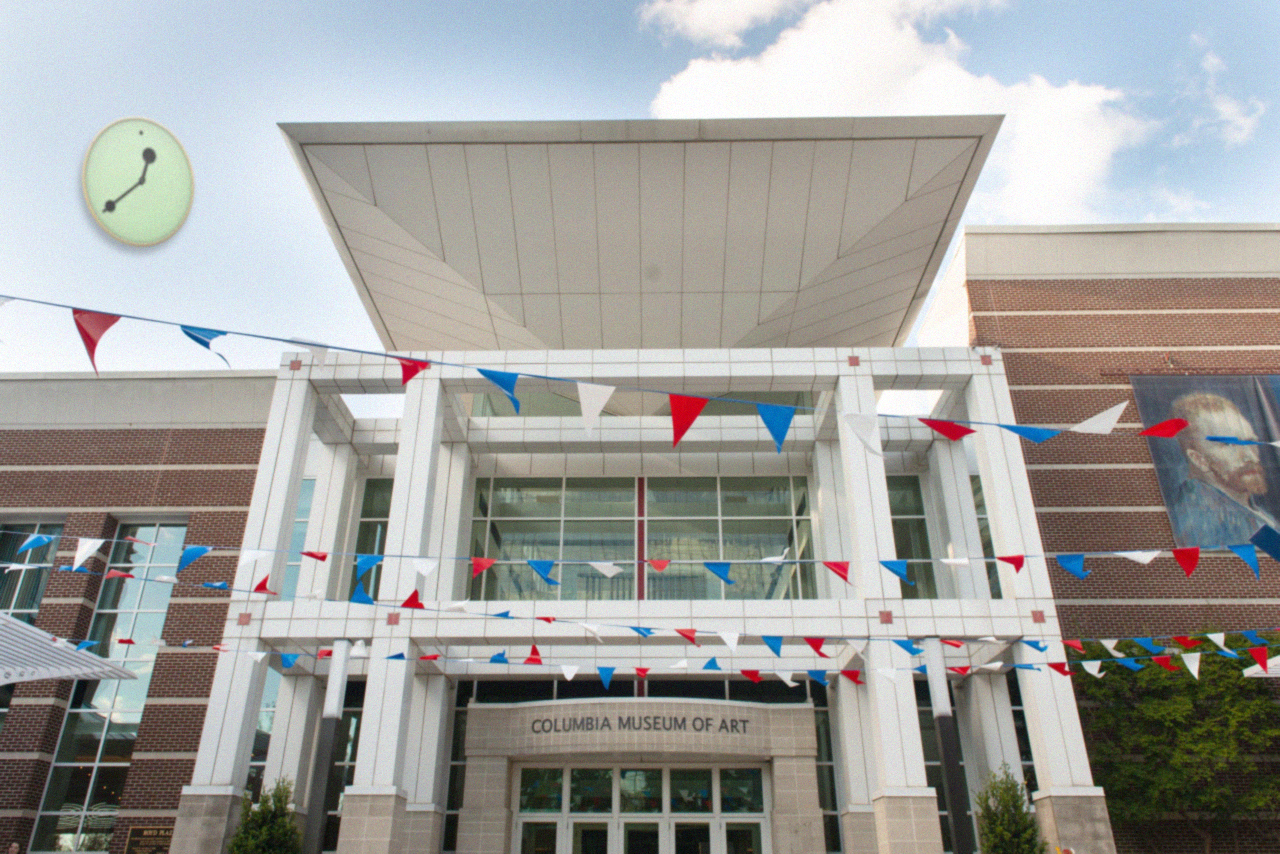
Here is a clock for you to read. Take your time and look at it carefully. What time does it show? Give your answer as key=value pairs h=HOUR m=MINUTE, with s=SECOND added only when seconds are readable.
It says h=12 m=39
